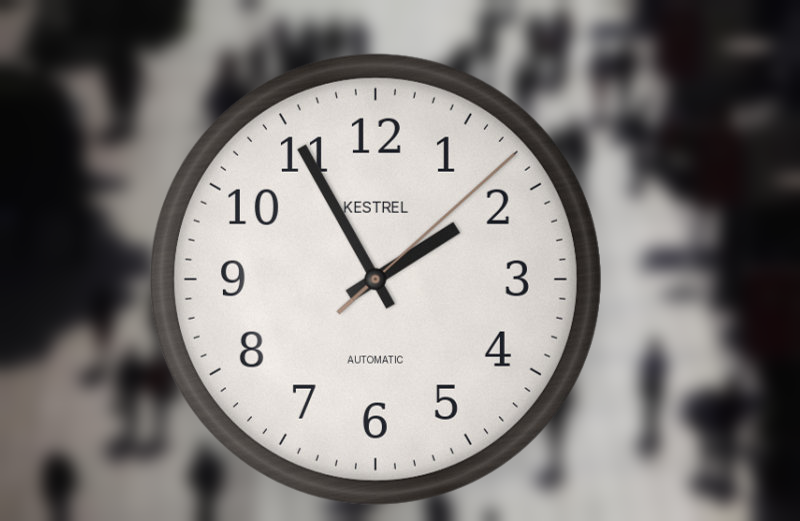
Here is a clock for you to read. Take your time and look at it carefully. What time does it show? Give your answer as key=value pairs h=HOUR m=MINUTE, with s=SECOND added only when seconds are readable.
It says h=1 m=55 s=8
